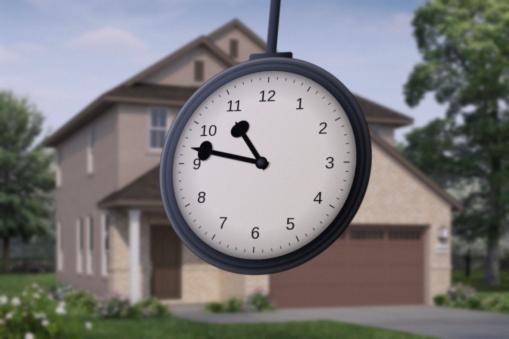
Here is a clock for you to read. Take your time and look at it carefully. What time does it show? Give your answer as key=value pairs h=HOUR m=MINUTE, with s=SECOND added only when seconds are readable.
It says h=10 m=47
